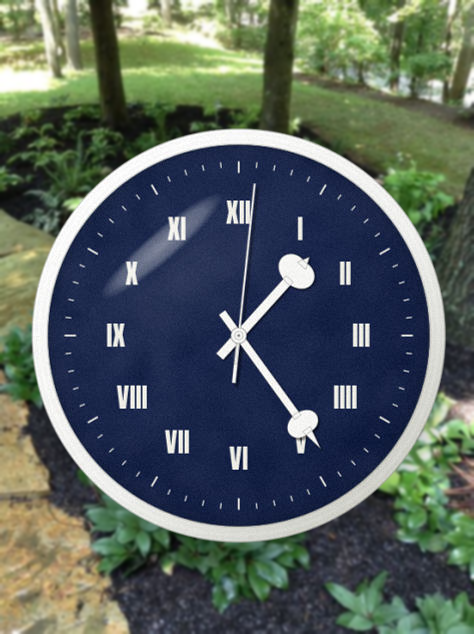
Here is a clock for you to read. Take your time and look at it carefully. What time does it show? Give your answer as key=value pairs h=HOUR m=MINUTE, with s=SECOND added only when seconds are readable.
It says h=1 m=24 s=1
